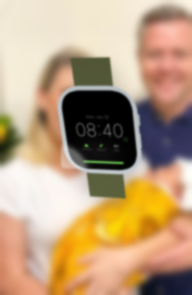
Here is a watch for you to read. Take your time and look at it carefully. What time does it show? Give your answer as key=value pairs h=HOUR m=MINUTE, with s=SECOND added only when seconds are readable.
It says h=8 m=40
